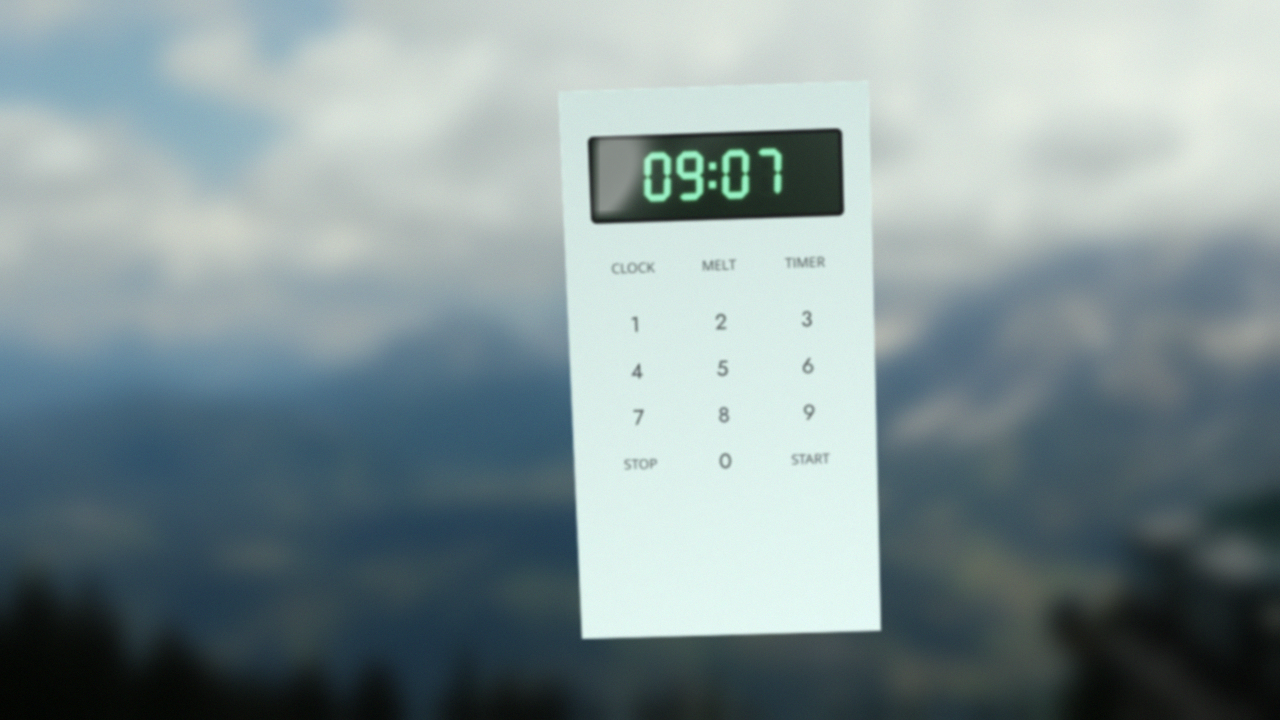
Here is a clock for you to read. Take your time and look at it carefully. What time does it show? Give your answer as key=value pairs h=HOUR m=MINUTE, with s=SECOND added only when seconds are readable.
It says h=9 m=7
